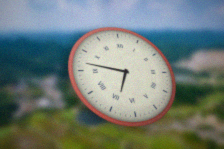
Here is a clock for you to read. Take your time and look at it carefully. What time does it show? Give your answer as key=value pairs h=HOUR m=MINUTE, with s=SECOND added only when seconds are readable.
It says h=6 m=47
